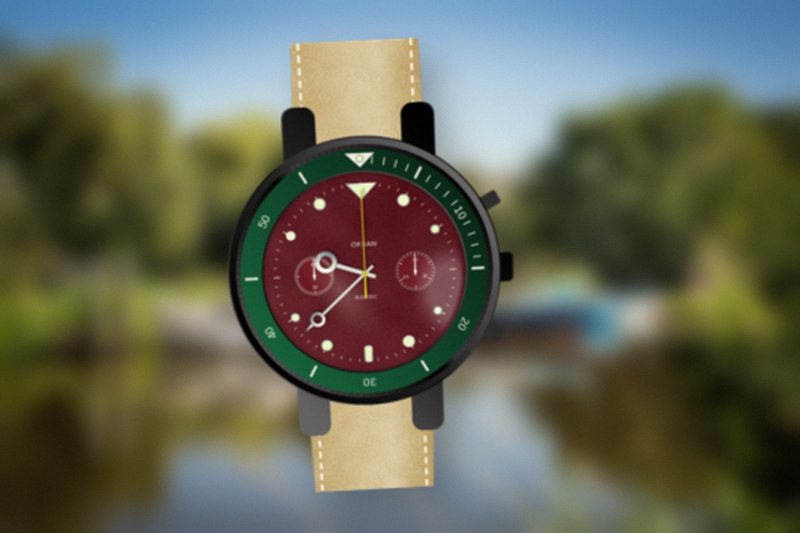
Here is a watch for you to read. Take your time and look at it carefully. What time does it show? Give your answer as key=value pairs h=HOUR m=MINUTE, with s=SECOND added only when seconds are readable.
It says h=9 m=38
